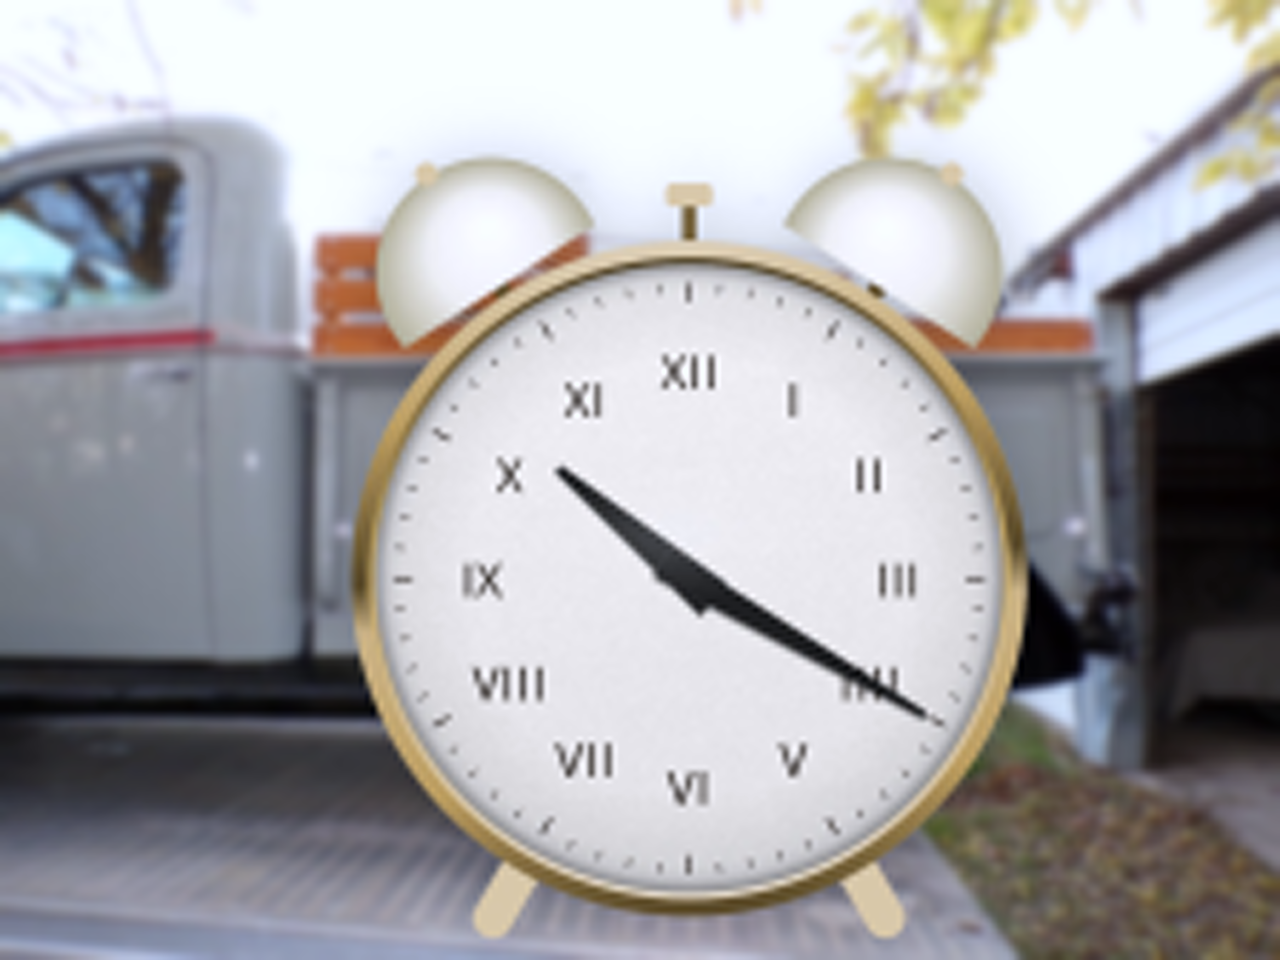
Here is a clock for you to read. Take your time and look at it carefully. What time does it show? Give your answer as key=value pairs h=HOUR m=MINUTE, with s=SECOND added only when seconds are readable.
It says h=10 m=20
